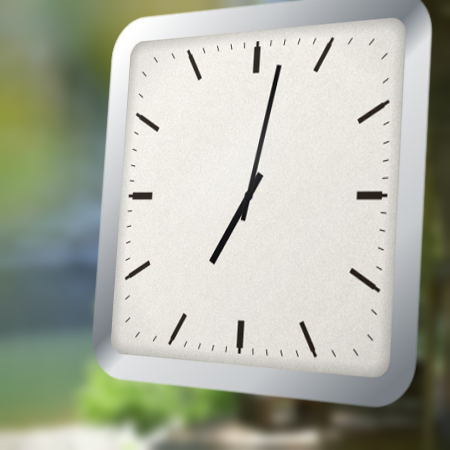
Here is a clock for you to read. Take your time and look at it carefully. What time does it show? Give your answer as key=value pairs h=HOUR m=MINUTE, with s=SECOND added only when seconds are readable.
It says h=7 m=2
